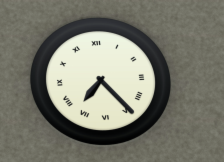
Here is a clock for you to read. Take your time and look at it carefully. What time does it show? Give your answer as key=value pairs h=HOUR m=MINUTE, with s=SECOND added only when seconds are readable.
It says h=7 m=24
